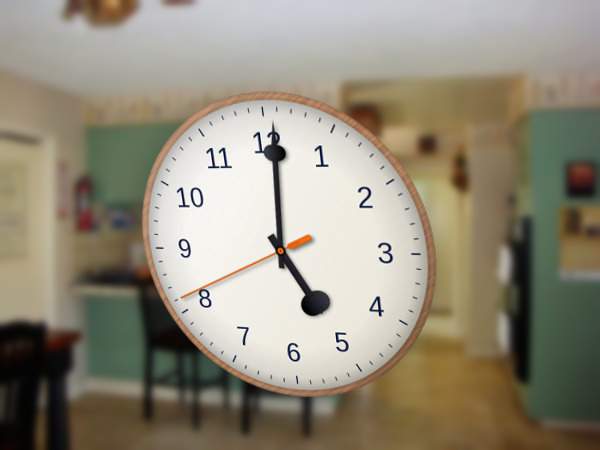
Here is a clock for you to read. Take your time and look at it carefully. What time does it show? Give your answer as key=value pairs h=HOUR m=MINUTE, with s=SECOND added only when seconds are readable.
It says h=5 m=0 s=41
